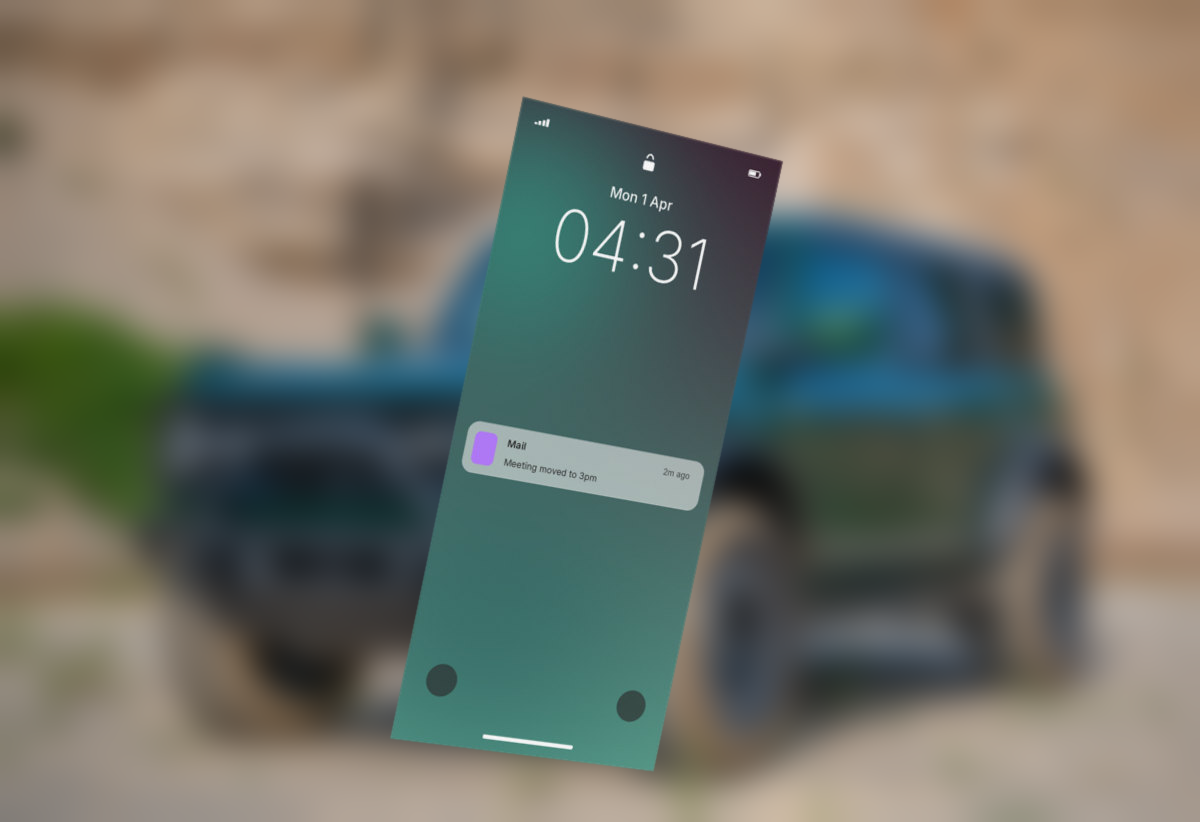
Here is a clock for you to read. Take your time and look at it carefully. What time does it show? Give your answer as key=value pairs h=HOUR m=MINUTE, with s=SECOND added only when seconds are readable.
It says h=4 m=31
